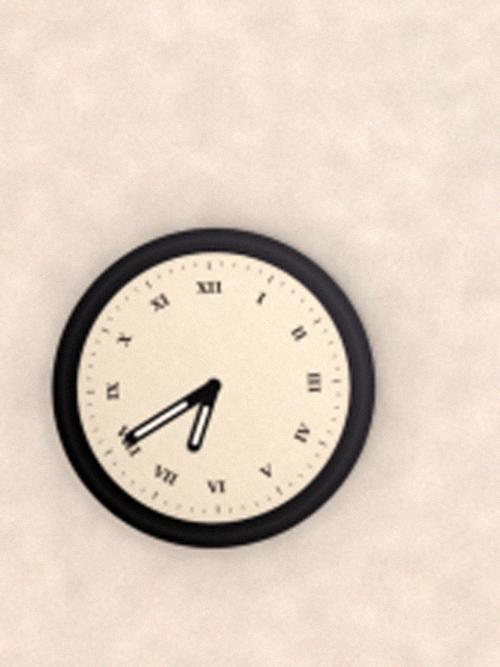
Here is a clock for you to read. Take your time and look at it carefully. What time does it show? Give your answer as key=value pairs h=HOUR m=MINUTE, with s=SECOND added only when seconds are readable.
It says h=6 m=40
